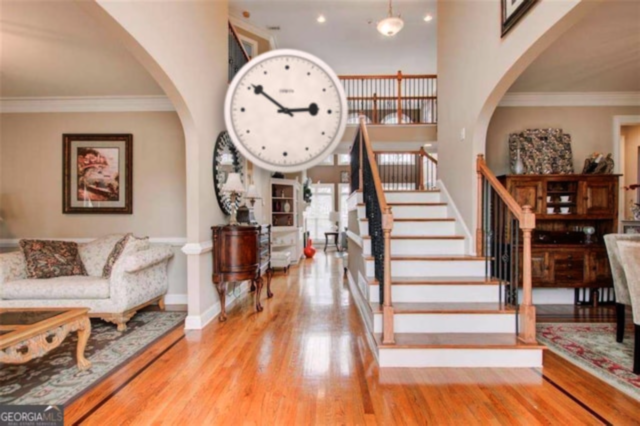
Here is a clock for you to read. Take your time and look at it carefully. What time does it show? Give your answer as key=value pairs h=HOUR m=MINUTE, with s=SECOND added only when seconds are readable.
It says h=2 m=51
